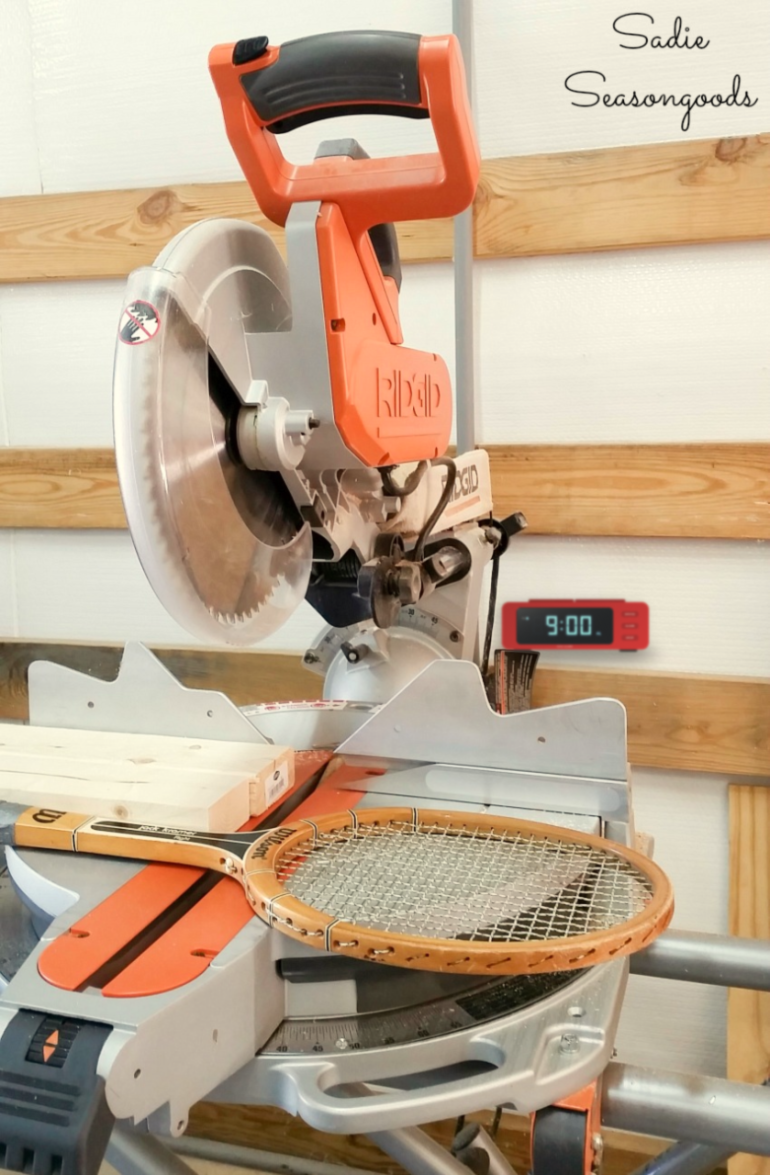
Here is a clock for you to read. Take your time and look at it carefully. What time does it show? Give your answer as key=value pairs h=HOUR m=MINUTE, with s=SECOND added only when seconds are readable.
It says h=9 m=0
